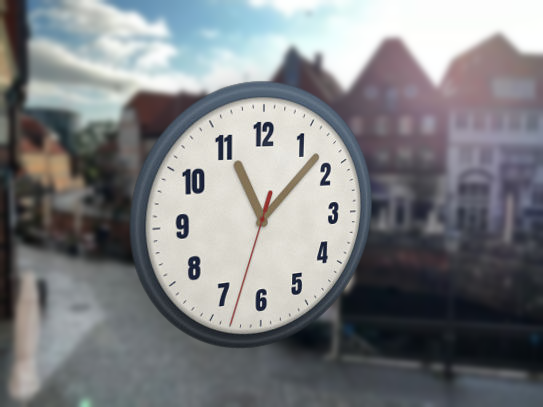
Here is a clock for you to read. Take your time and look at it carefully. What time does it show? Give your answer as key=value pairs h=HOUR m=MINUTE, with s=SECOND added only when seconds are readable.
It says h=11 m=7 s=33
